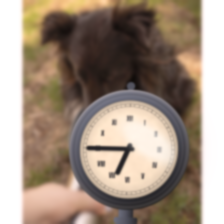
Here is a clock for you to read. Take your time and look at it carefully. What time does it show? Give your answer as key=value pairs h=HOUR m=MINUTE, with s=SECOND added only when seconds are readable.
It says h=6 m=45
